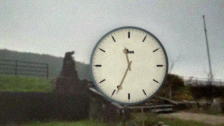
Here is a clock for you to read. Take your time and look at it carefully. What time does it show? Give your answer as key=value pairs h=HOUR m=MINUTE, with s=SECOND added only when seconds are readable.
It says h=11 m=34
